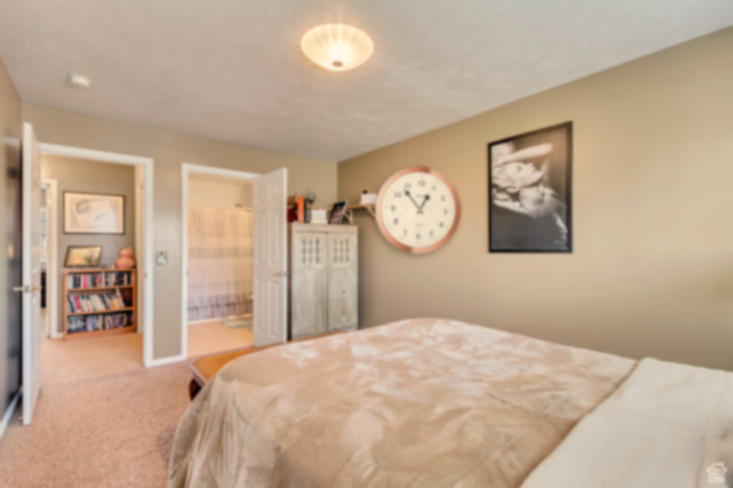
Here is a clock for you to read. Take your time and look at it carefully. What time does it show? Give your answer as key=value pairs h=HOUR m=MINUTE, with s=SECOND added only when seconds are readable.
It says h=12 m=53
